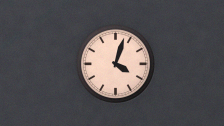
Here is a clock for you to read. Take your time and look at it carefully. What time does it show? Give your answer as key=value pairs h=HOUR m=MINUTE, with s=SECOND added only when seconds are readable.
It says h=4 m=3
